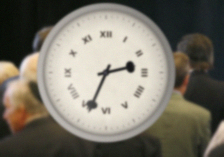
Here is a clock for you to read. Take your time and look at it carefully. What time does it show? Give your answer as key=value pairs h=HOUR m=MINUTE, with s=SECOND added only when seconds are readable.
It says h=2 m=34
